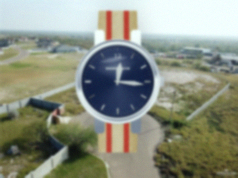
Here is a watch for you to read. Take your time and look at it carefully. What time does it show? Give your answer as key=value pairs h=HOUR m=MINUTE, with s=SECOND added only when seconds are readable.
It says h=12 m=16
